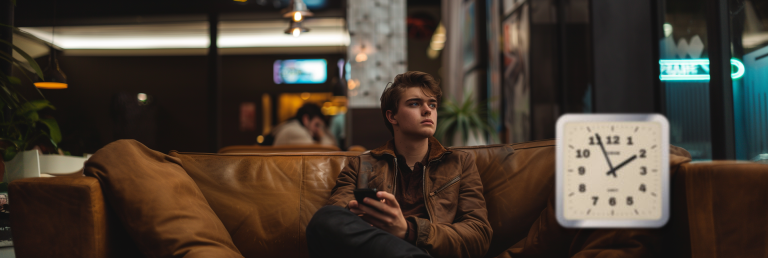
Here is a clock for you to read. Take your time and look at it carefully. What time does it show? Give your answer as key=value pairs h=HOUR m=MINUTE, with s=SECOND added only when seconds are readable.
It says h=1 m=56
